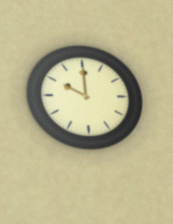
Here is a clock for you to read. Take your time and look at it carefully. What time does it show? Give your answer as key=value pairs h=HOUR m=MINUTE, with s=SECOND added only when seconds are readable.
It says h=10 m=0
